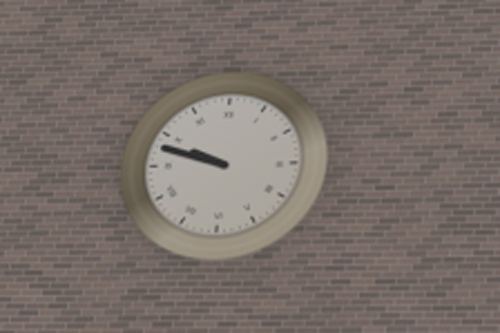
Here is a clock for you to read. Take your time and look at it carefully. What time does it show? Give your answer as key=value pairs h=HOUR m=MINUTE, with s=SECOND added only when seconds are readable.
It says h=9 m=48
